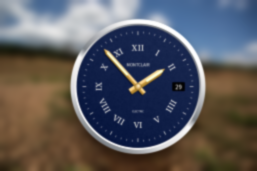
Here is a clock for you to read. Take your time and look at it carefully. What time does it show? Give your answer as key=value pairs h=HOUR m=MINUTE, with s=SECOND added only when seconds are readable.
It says h=1 m=53
